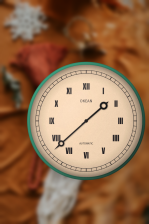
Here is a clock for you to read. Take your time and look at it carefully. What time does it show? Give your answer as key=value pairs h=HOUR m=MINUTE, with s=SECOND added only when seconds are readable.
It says h=1 m=38
